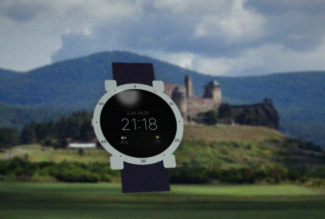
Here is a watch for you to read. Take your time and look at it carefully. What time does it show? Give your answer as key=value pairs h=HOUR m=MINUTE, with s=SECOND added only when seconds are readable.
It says h=21 m=18
